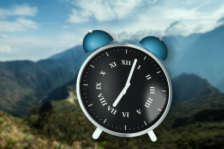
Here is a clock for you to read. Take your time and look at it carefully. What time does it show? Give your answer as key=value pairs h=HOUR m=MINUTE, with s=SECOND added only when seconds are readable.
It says h=7 m=3
